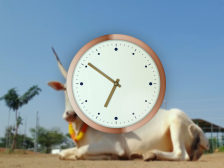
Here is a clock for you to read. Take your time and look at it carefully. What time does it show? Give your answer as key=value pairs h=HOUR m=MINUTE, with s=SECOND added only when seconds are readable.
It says h=6 m=51
